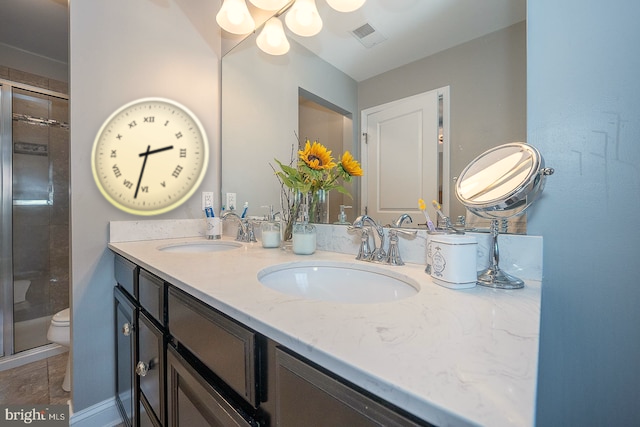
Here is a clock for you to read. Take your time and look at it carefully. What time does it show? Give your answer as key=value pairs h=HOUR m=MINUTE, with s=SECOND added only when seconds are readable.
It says h=2 m=32
